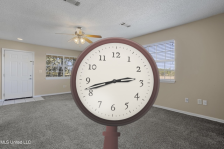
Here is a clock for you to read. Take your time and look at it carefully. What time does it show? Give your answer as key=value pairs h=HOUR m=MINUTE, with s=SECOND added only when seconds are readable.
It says h=2 m=42
